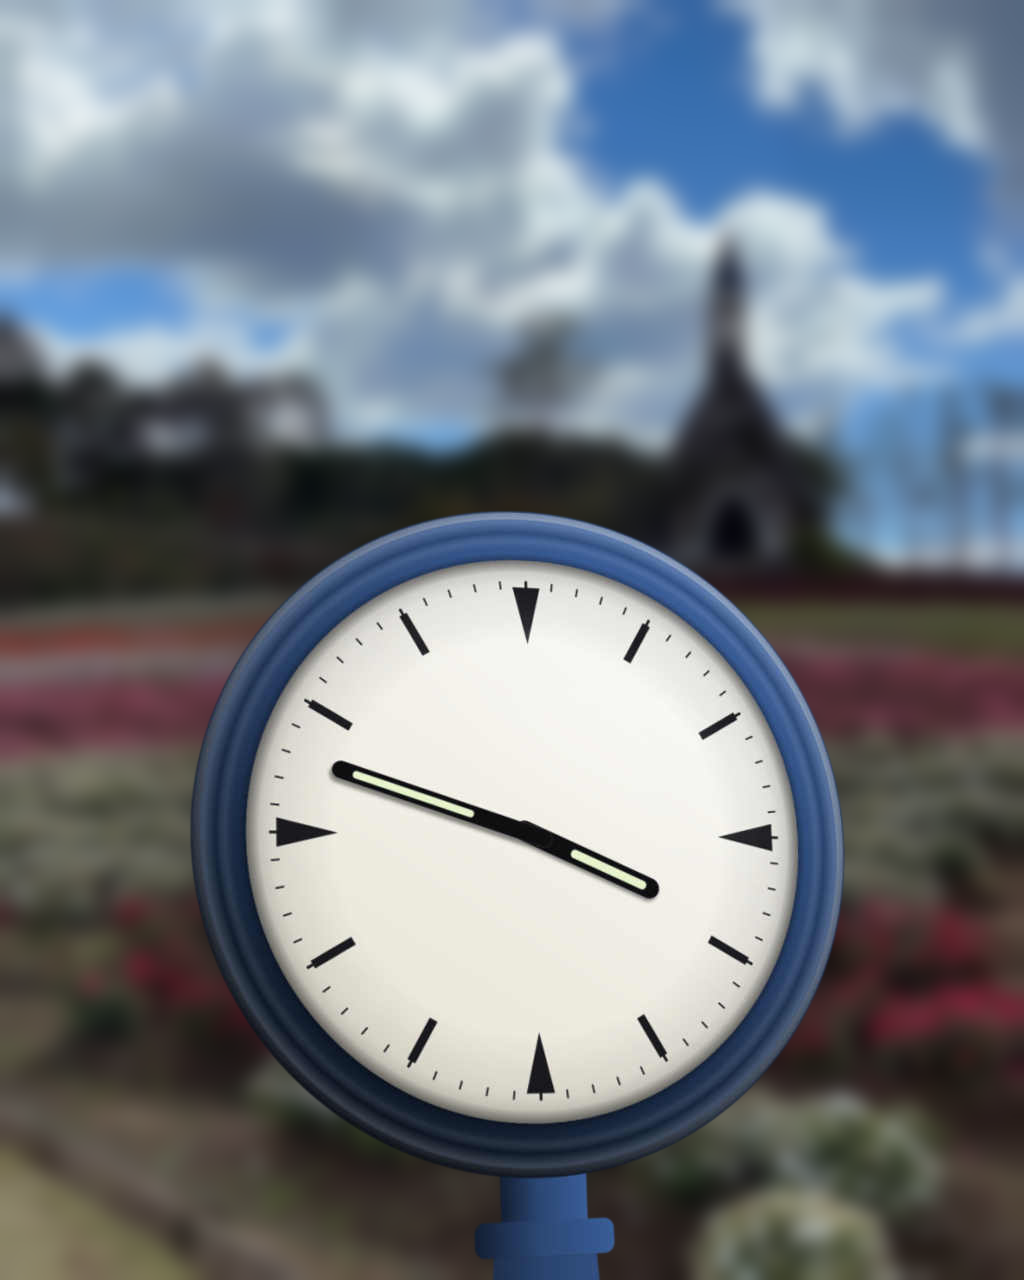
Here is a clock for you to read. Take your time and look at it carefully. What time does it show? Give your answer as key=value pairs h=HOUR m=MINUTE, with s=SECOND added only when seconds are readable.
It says h=3 m=48
